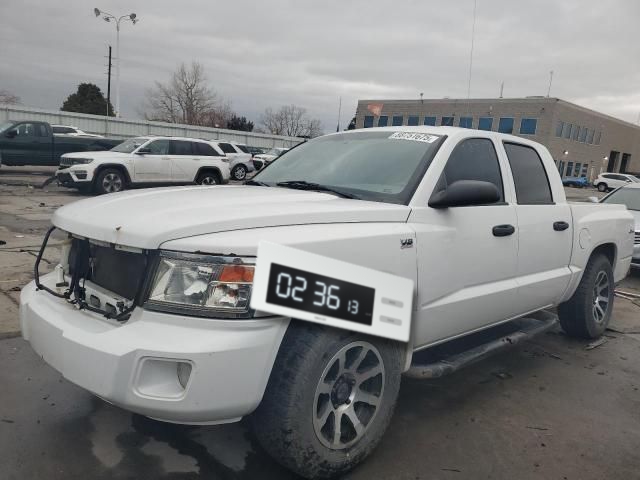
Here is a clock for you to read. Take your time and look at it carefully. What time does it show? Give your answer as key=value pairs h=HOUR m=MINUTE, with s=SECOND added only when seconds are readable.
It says h=2 m=36 s=13
